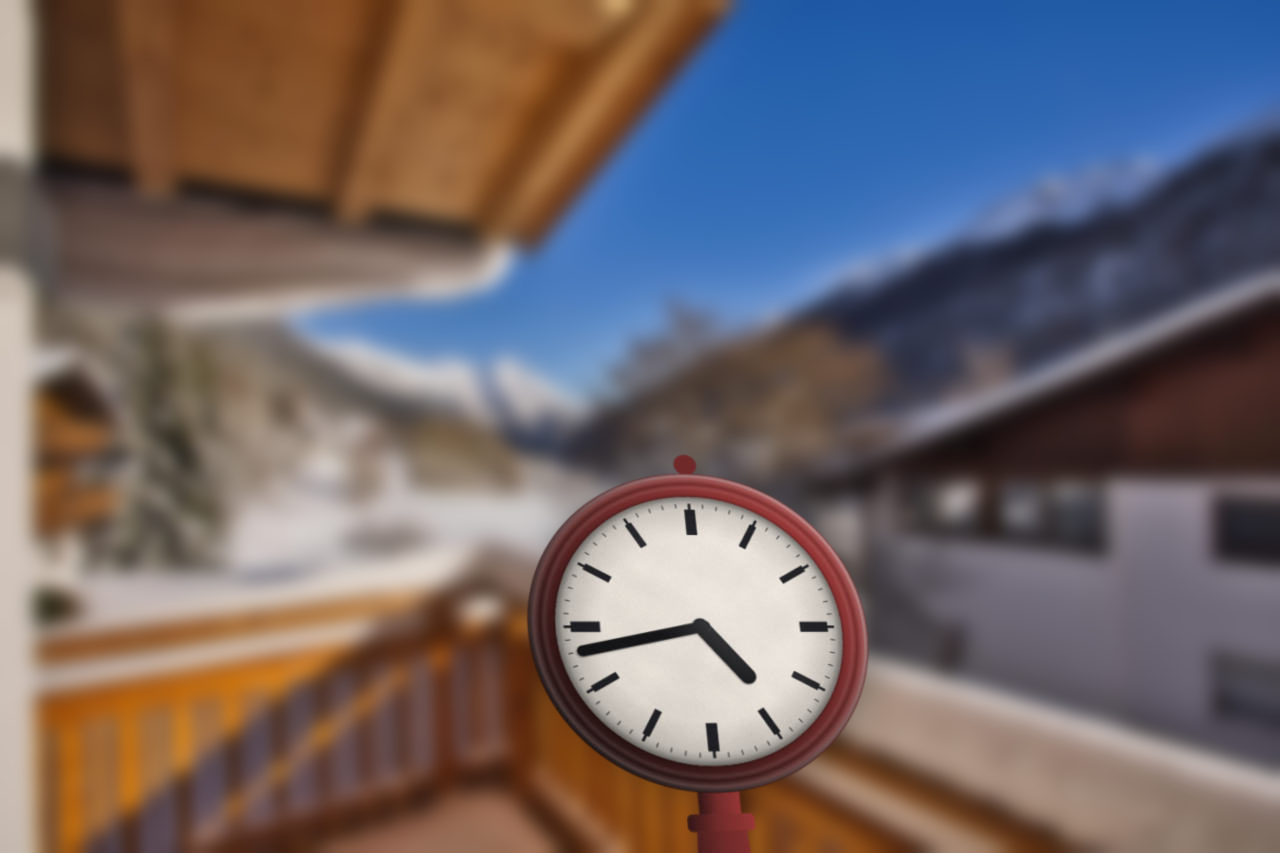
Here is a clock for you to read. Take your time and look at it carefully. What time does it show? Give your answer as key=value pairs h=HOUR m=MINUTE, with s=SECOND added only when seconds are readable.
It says h=4 m=43
